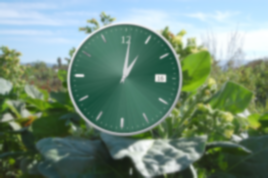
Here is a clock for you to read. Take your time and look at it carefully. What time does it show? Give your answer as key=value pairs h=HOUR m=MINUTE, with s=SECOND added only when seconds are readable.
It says h=1 m=1
